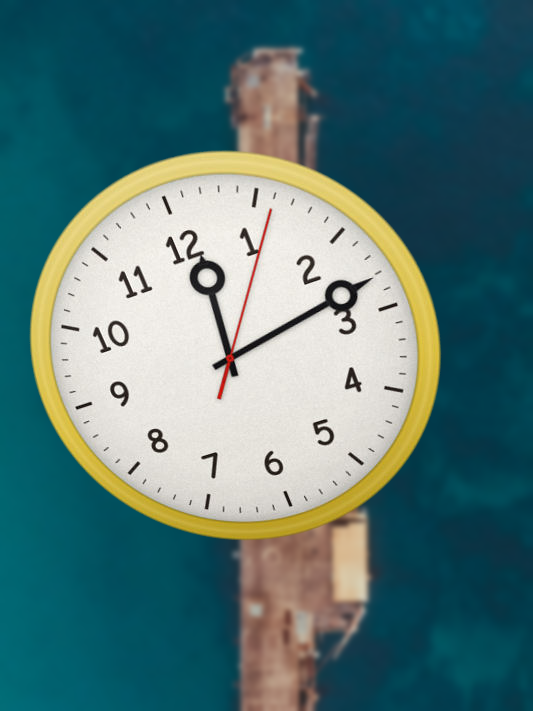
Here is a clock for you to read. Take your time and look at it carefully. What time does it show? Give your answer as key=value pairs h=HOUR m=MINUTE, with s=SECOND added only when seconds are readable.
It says h=12 m=13 s=6
